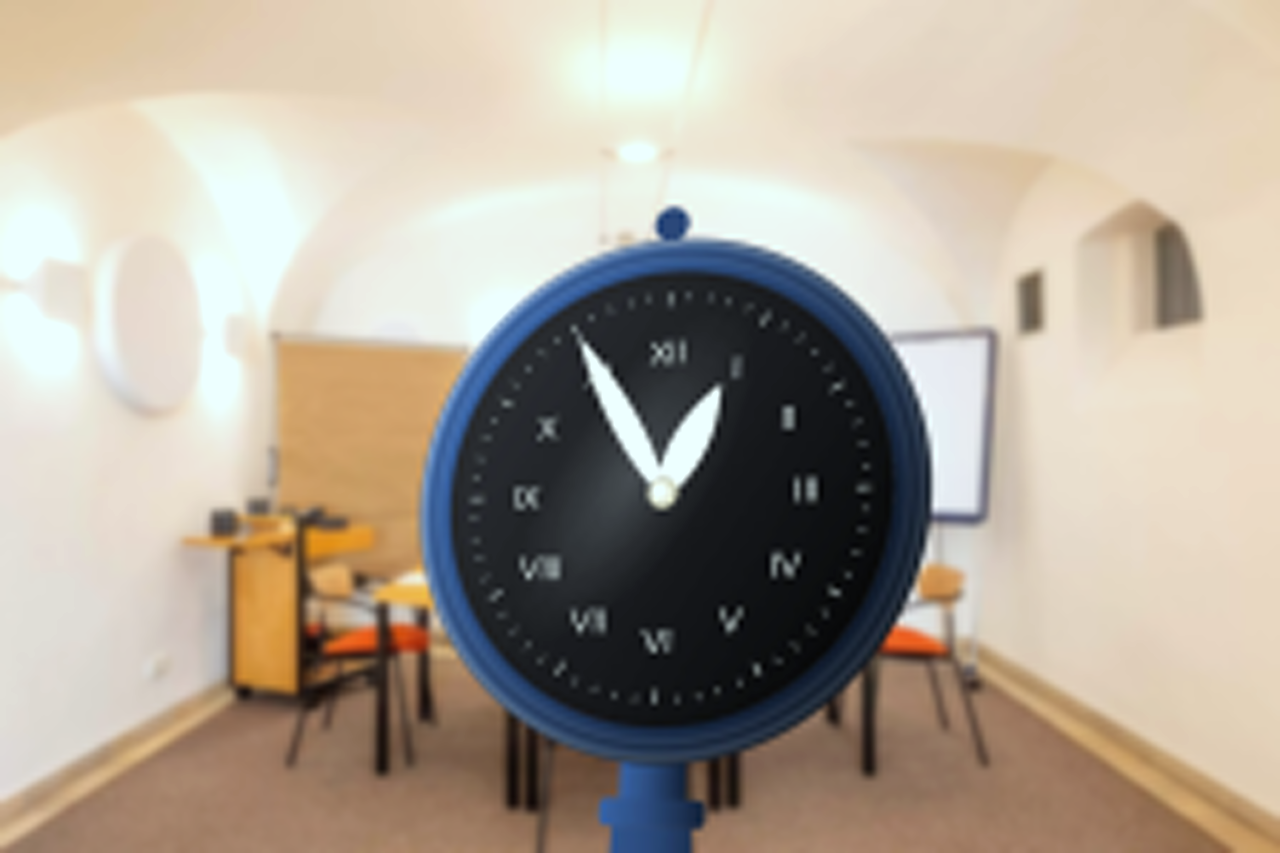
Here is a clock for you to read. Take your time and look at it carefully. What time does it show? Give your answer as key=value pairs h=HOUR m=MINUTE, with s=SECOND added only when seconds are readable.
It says h=12 m=55
